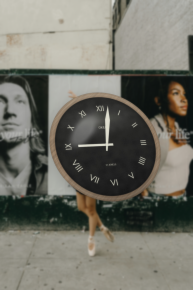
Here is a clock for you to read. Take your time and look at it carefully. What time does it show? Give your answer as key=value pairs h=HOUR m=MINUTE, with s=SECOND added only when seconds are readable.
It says h=9 m=2
